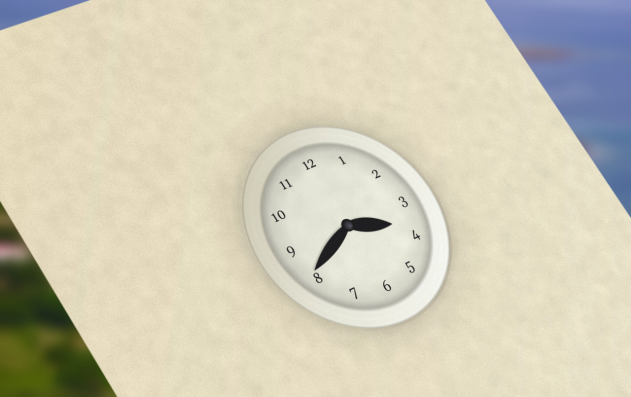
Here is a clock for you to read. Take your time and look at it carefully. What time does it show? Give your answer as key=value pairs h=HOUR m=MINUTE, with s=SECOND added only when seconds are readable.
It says h=3 m=41
